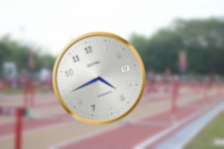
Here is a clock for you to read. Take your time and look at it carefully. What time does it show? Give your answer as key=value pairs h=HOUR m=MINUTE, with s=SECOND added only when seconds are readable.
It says h=4 m=44
